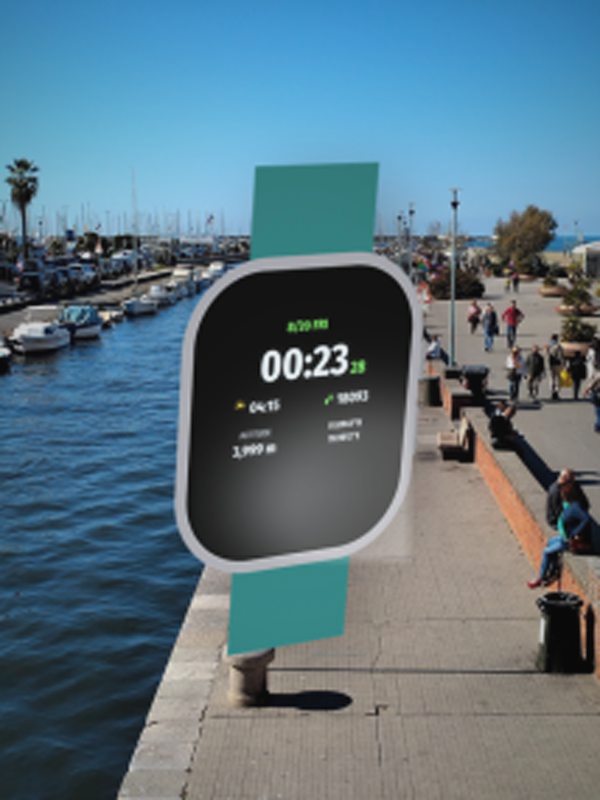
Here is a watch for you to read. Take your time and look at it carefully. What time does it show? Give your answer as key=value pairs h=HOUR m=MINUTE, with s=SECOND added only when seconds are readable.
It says h=0 m=23
